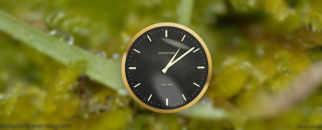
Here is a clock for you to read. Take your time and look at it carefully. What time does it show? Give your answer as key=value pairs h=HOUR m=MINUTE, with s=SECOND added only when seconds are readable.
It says h=1 m=9
